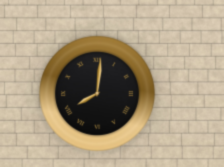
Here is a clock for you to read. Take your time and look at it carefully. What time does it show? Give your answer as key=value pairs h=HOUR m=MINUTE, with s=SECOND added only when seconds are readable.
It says h=8 m=1
